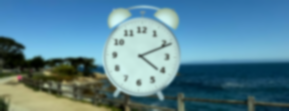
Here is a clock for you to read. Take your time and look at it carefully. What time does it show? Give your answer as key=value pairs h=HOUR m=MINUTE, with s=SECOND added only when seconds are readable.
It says h=4 m=11
